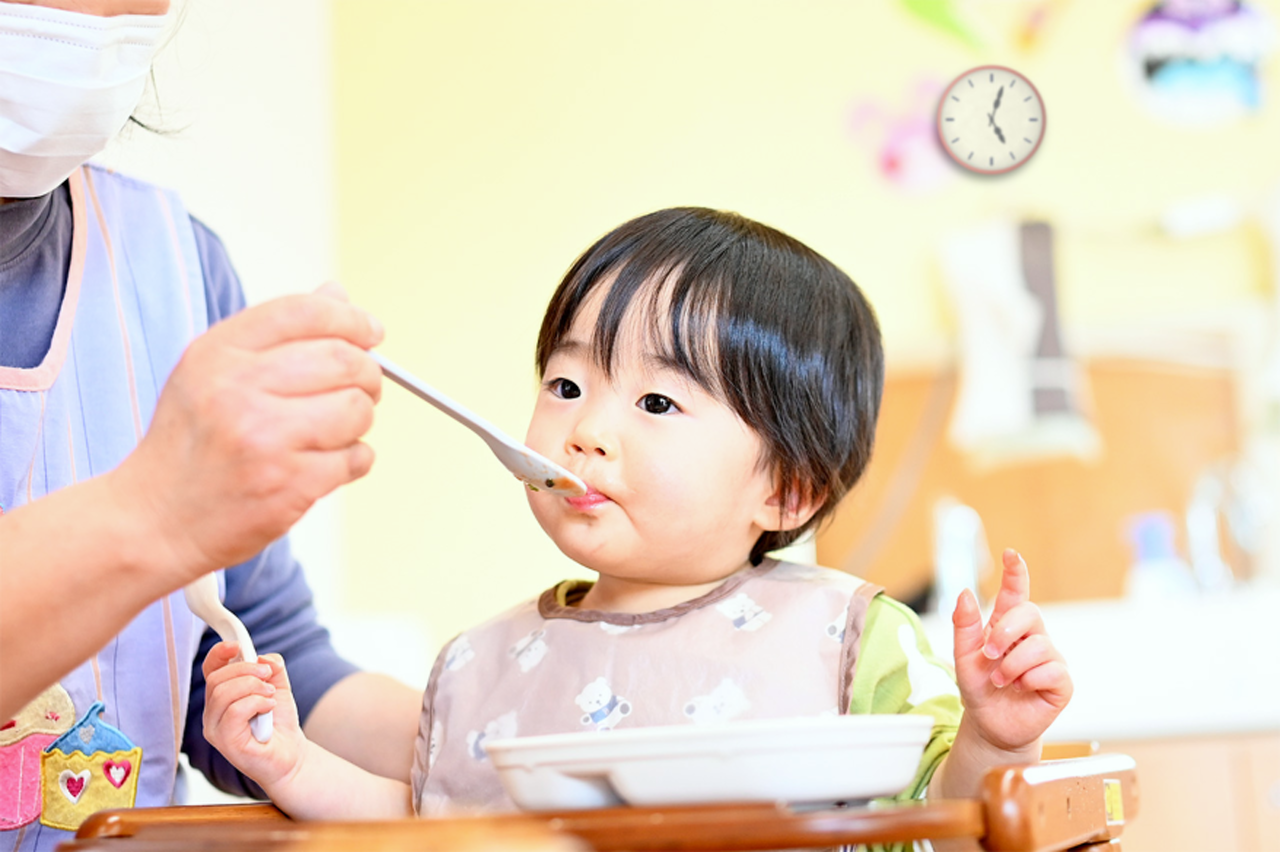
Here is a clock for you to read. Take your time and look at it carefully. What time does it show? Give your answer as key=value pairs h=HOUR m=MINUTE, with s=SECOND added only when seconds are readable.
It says h=5 m=3
